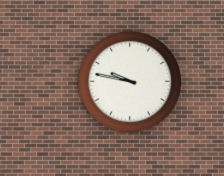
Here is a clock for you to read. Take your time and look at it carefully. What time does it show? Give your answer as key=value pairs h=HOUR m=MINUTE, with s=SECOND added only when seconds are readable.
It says h=9 m=47
